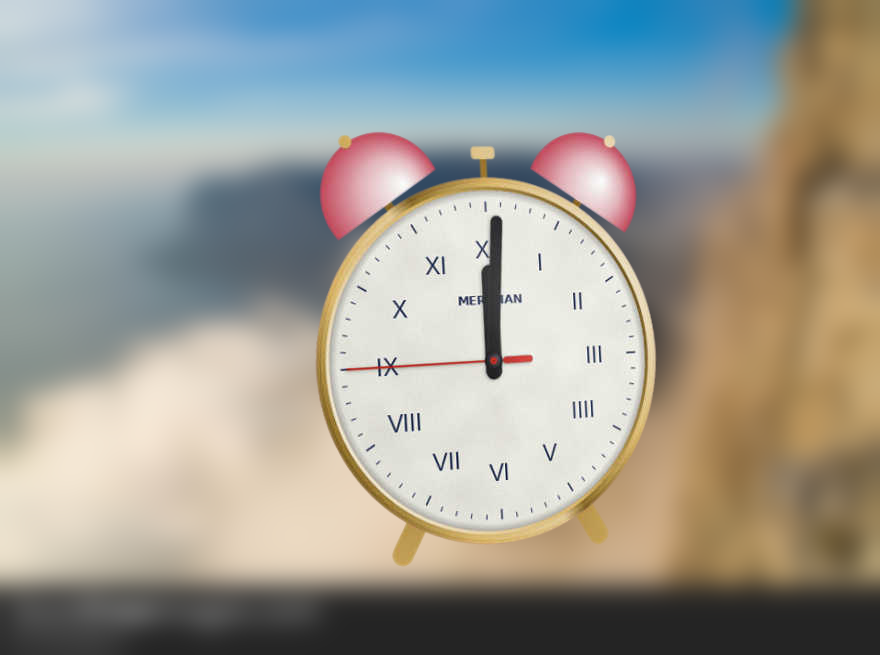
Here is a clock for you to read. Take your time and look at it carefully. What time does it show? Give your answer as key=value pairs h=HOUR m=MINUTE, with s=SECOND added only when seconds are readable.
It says h=12 m=0 s=45
